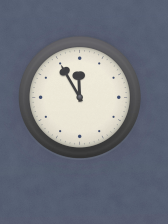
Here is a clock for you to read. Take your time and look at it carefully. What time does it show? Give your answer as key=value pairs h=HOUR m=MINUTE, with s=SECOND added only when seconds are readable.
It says h=11 m=55
